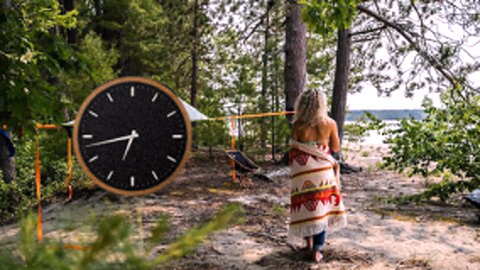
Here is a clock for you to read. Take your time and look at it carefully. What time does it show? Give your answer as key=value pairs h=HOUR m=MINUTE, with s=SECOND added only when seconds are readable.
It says h=6 m=43
